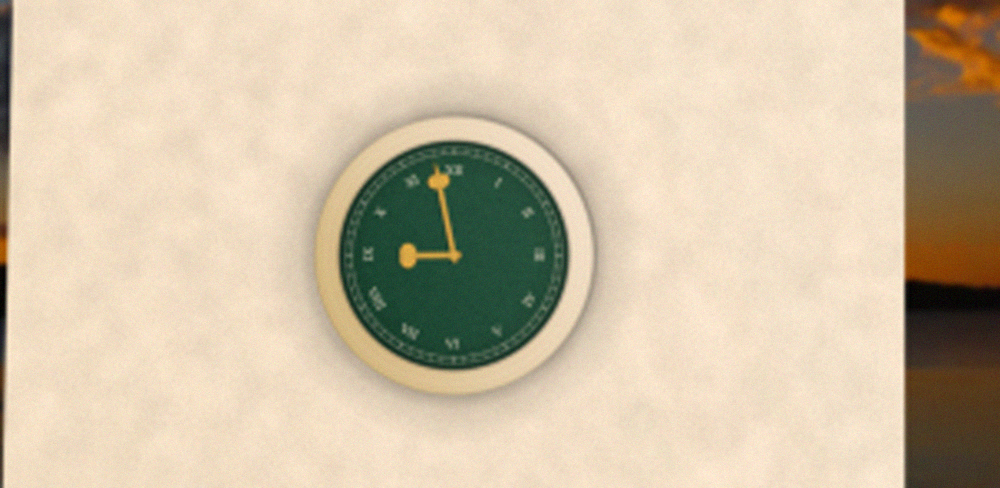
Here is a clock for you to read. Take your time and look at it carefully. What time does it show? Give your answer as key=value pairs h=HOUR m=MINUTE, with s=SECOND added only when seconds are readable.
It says h=8 m=58
